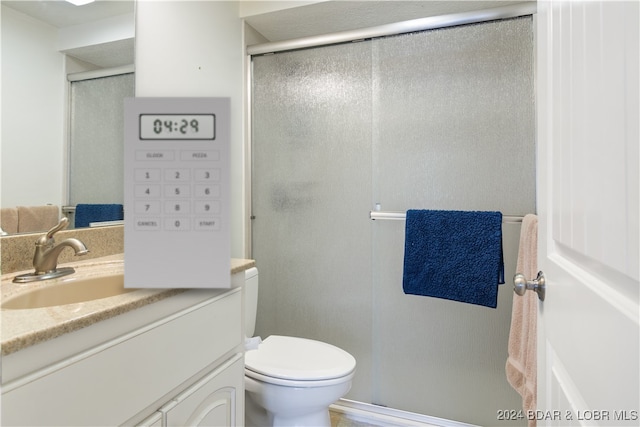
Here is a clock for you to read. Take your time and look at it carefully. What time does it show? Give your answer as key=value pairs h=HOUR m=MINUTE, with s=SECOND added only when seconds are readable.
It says h=4 m=29
